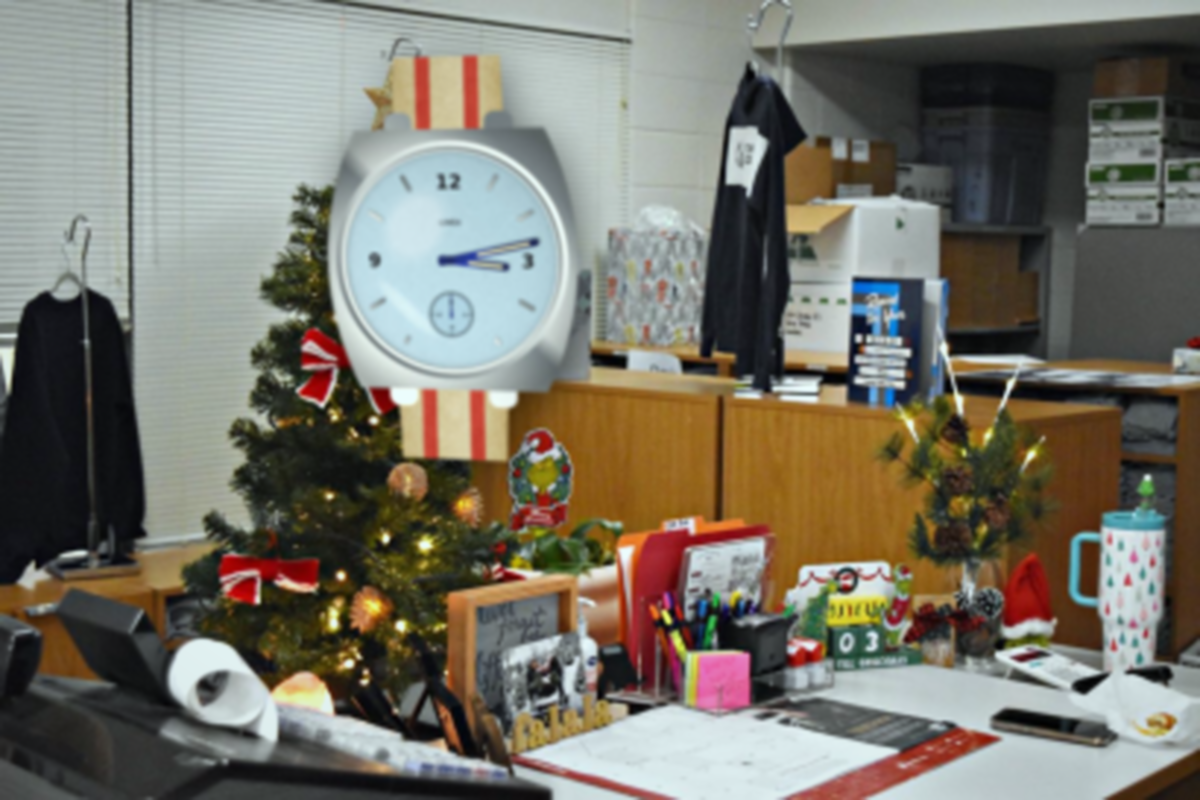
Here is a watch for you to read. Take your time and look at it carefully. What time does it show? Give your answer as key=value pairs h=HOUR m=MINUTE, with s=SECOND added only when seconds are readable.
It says h=3 m=13
